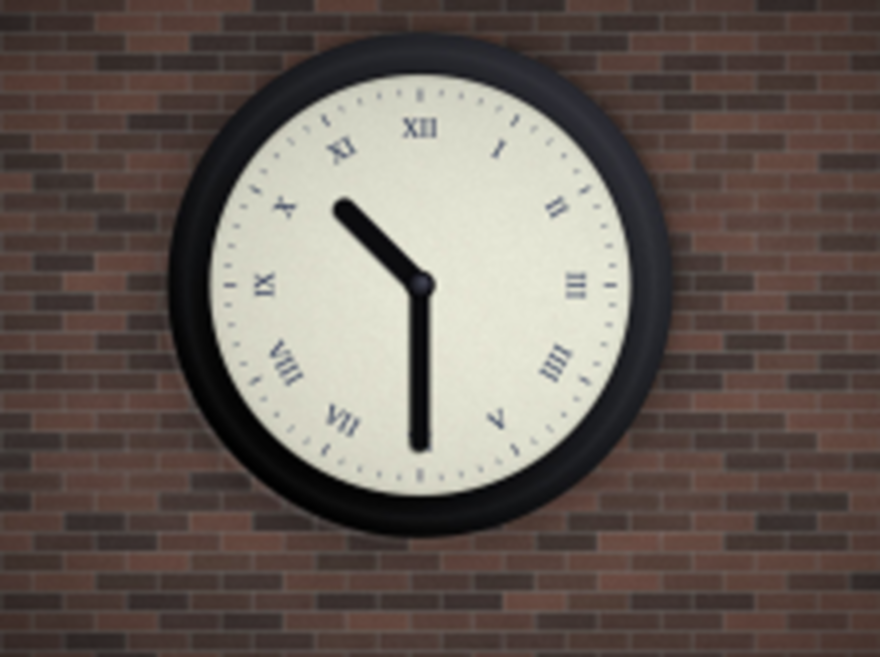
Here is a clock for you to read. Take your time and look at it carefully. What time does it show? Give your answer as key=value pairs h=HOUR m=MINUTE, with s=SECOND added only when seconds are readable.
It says h=10 m=30
